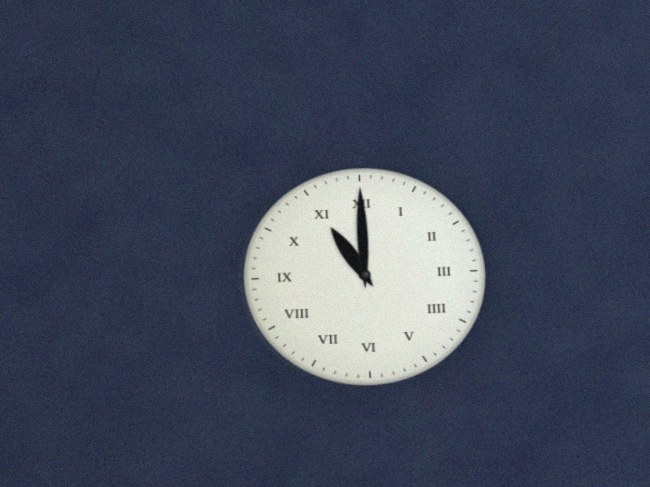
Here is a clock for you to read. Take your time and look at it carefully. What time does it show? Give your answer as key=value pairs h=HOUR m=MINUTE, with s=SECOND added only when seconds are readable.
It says h=11 m=0
